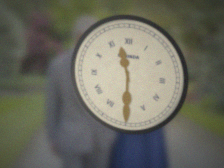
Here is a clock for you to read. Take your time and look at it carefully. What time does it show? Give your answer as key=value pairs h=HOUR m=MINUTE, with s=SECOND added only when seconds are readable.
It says h=11 m=30
